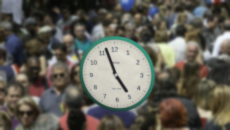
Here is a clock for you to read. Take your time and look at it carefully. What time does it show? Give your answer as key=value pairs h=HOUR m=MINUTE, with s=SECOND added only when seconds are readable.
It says h=4 m=57
